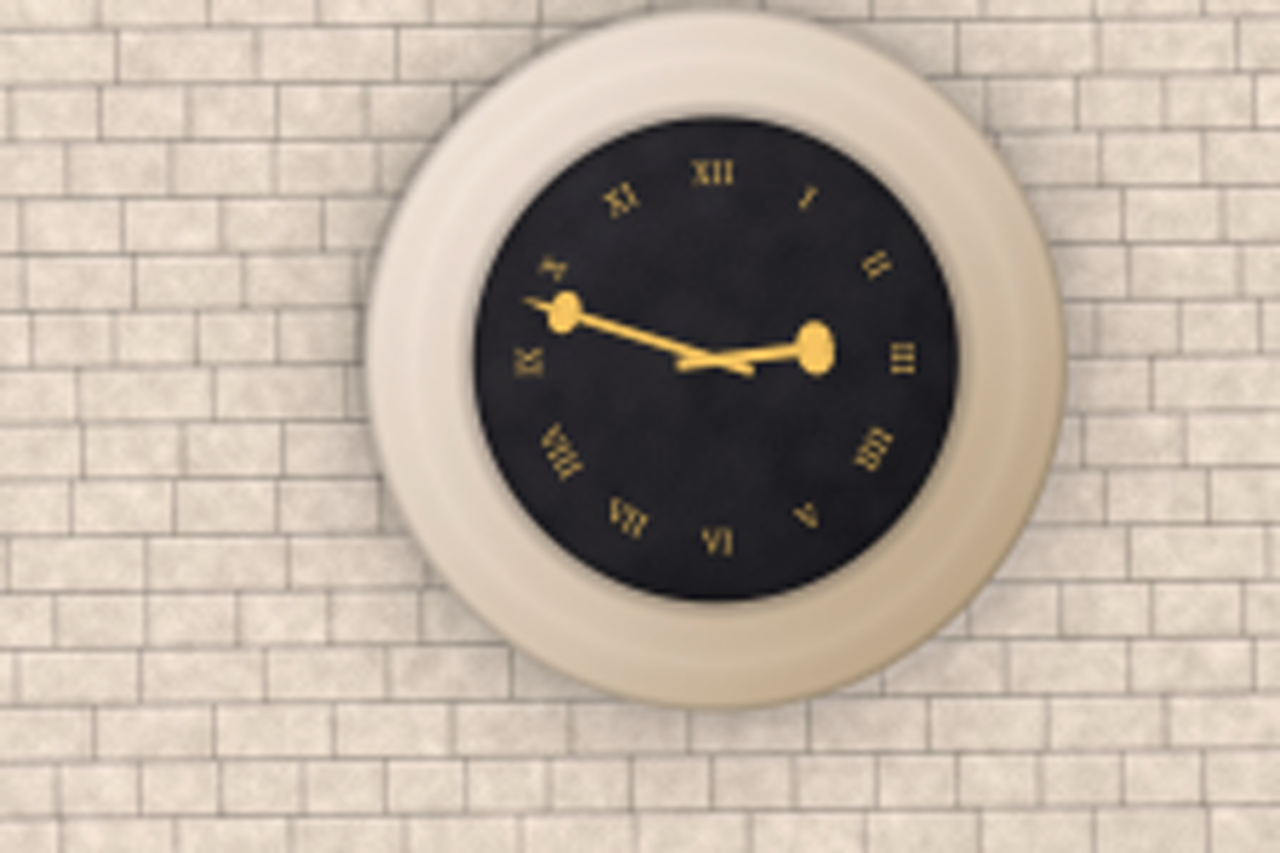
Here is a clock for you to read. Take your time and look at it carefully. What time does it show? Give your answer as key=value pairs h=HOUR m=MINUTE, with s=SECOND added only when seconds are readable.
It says h=2 m=48
